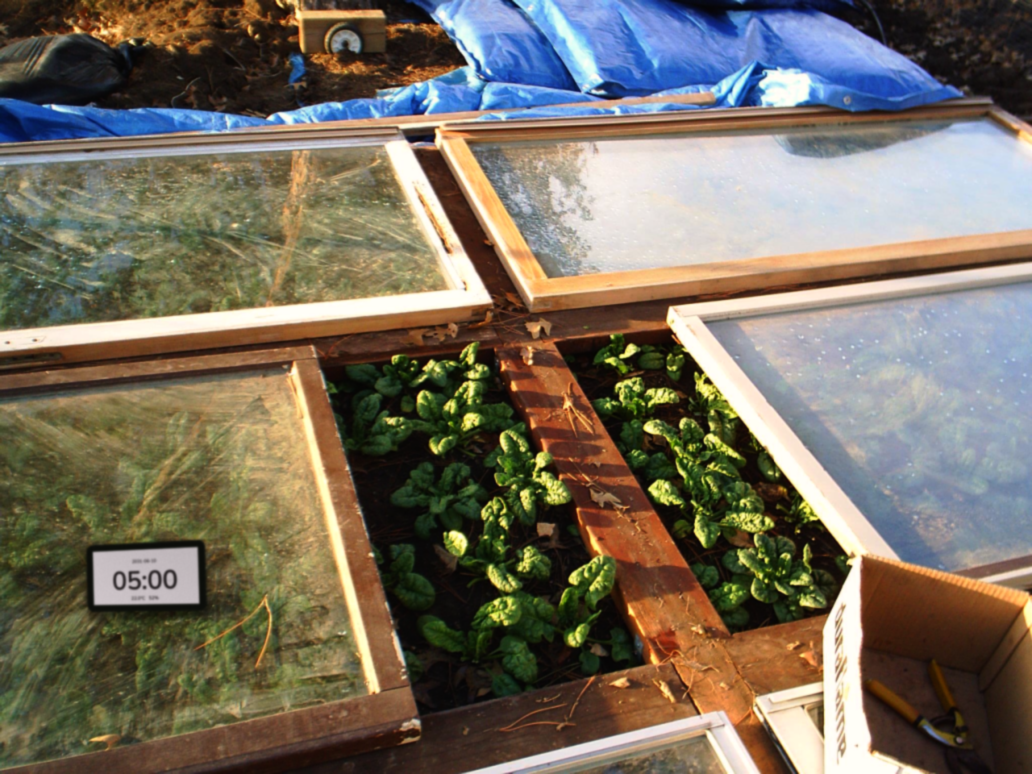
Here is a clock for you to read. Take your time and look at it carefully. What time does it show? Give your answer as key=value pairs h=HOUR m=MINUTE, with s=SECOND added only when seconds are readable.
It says h=5 m=0
